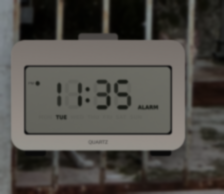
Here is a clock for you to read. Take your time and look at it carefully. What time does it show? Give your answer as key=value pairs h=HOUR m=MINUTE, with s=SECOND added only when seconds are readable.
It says h=11 m=35
